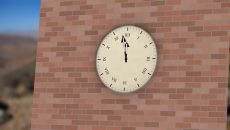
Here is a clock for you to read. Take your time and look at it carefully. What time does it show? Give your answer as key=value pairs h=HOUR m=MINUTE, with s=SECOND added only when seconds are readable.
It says h=11 m=58
